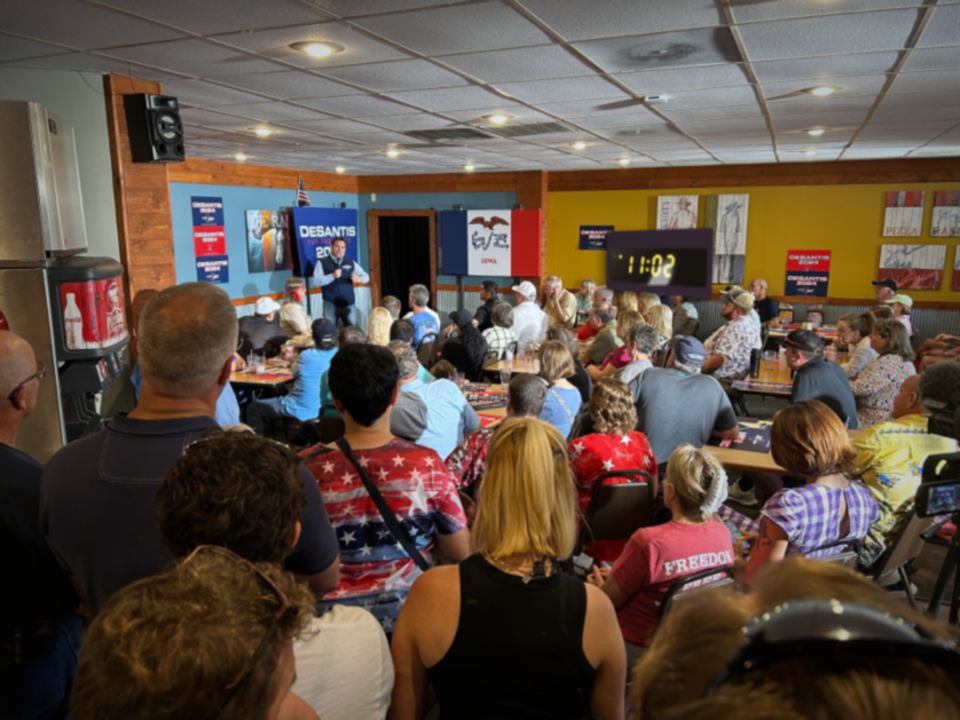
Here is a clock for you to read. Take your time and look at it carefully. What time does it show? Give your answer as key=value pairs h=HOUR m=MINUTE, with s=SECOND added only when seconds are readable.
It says h=11 m=2
